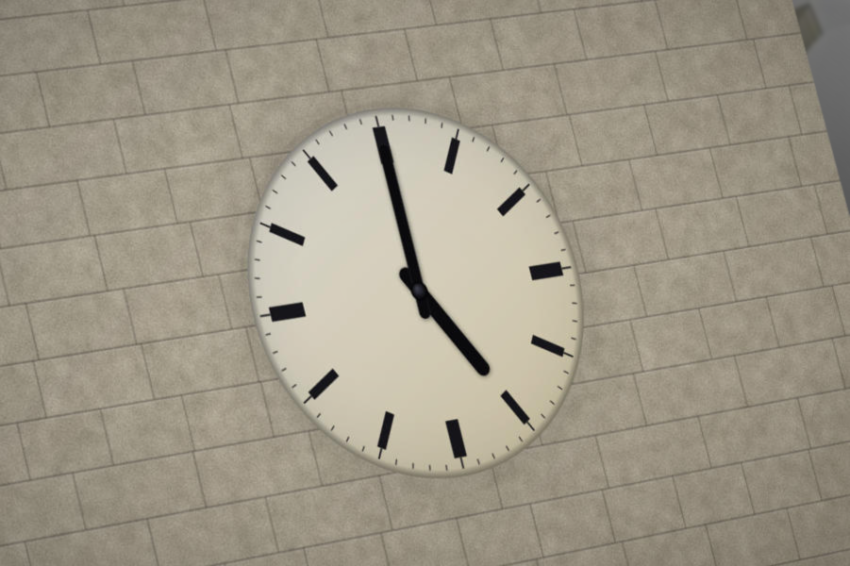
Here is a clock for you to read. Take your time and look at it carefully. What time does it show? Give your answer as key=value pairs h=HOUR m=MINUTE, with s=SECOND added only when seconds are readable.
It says h=5 m=0
